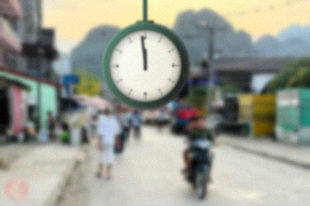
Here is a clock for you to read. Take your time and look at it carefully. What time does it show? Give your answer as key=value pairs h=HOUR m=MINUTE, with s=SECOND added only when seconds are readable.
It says h=11 m=59
